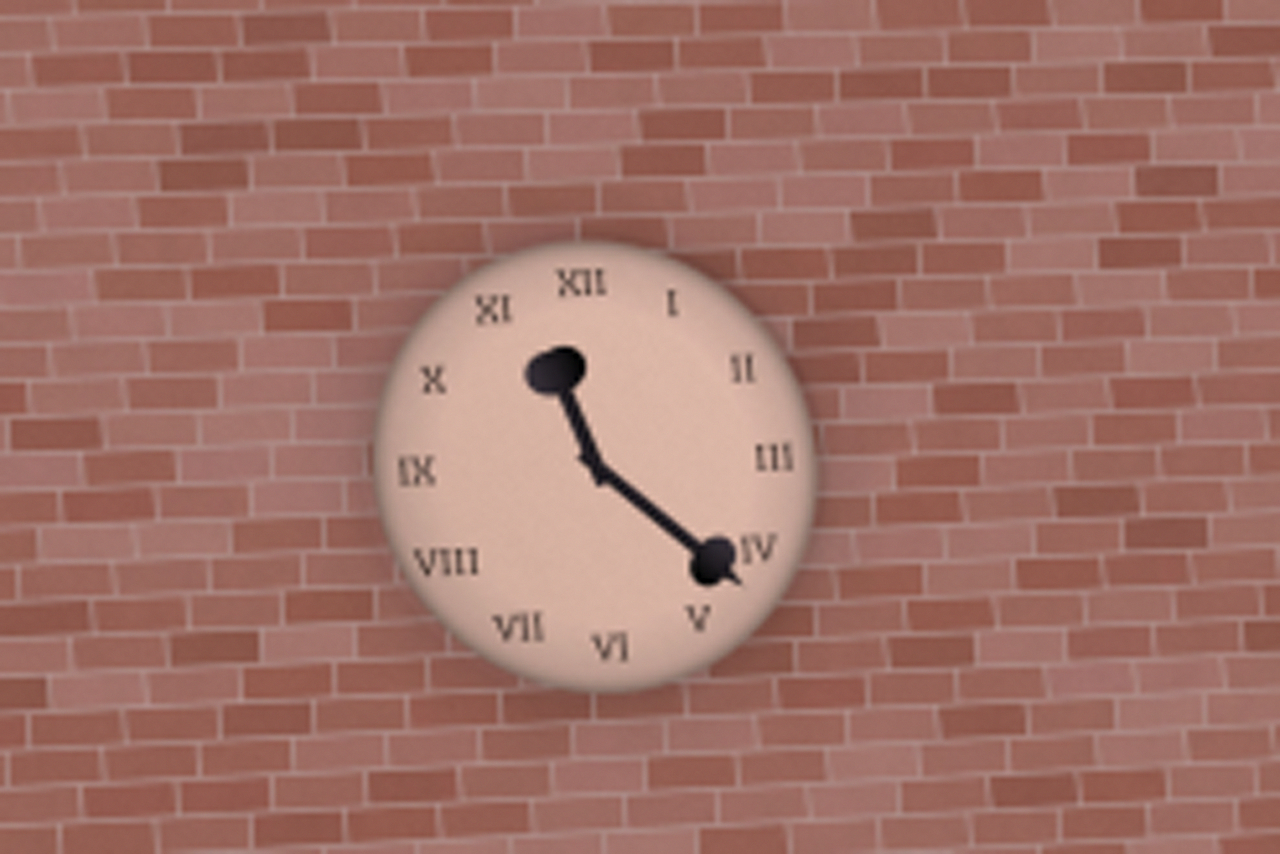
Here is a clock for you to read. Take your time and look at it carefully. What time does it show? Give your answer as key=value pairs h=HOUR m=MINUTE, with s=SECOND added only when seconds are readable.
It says h=11 m=22
